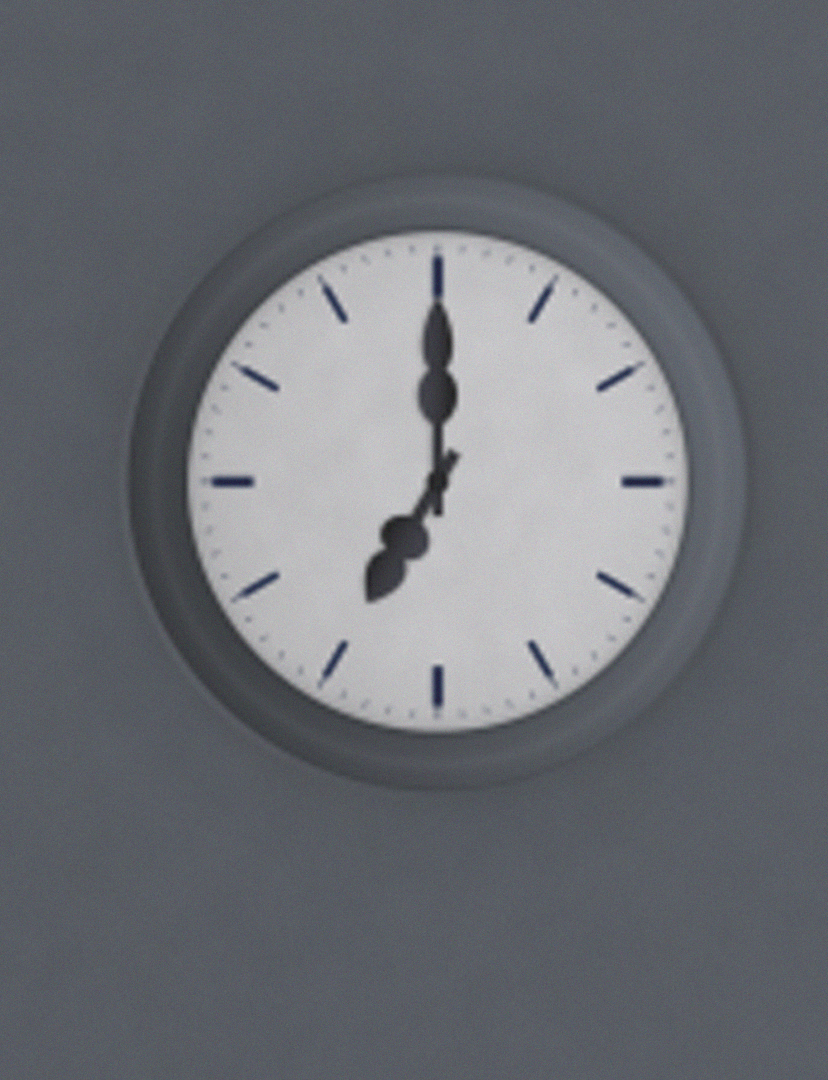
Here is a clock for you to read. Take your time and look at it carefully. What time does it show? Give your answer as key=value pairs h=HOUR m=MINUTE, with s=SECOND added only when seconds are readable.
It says h=7 m=0
